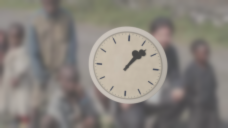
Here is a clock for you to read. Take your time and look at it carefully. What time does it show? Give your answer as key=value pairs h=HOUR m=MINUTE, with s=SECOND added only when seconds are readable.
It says h=1 m=7
